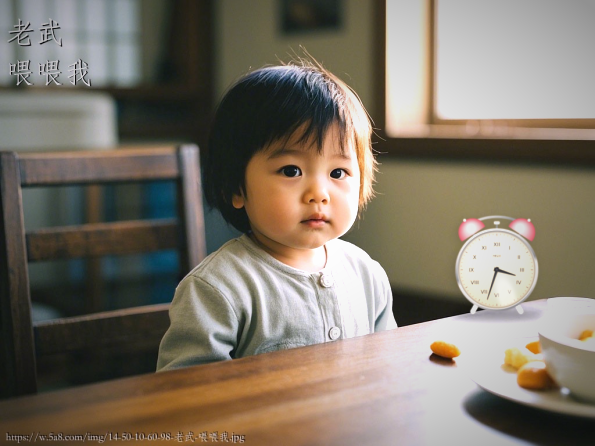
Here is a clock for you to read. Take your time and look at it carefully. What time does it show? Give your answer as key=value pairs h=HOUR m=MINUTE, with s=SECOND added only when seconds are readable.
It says h=3 m=33
